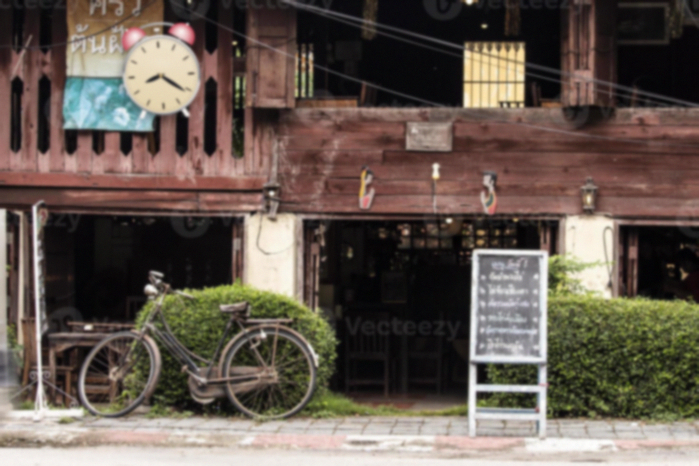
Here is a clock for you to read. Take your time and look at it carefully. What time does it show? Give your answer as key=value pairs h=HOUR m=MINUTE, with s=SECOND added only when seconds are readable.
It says h=8 m=21
